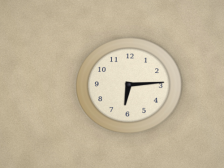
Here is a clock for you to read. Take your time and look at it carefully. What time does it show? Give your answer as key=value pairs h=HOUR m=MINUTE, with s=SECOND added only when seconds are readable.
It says h=6 m=14
